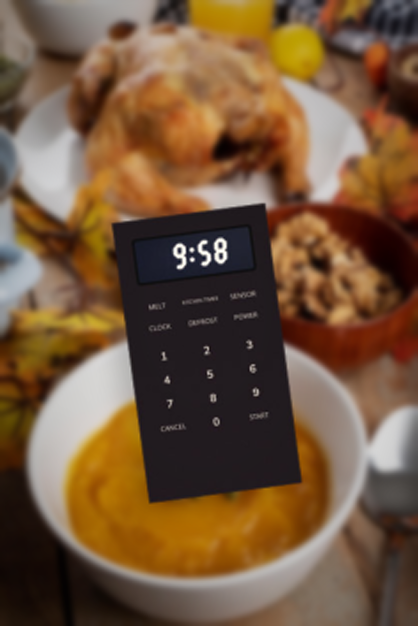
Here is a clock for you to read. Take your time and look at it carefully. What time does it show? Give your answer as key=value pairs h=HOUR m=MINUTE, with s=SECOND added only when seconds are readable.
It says h=9 m=58
